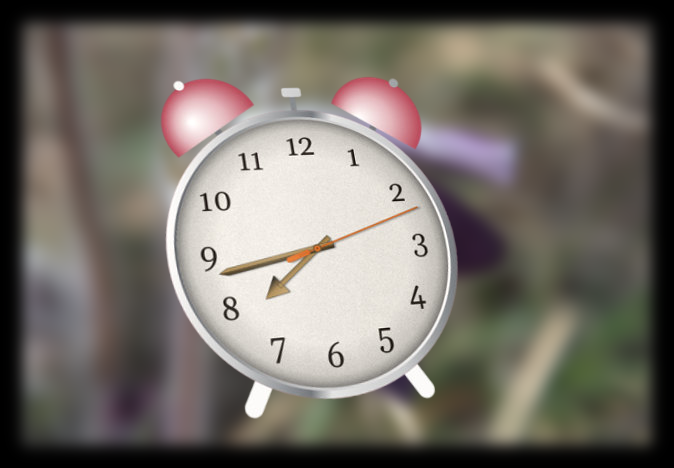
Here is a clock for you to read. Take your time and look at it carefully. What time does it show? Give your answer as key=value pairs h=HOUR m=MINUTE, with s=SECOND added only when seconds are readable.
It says h=7 m=43 s=12
